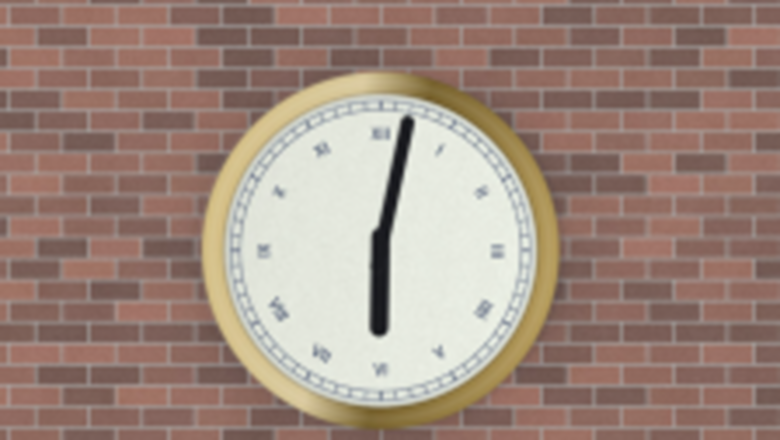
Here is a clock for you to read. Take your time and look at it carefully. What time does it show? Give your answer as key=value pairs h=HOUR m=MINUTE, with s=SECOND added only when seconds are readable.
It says h=6 m=2
